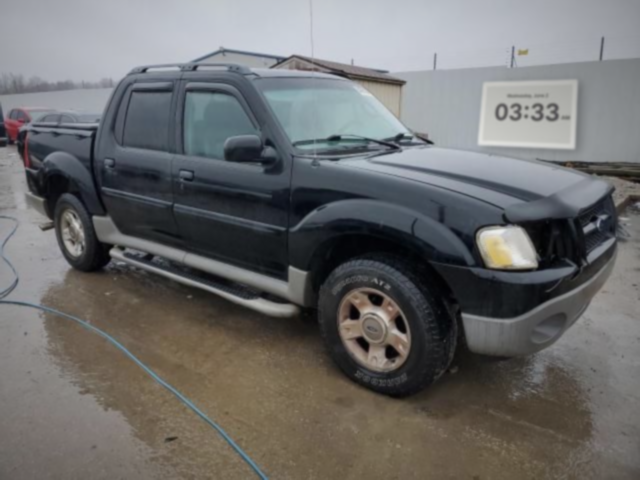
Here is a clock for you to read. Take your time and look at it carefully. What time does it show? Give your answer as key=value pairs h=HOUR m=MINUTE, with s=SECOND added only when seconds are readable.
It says h=3 m=33
